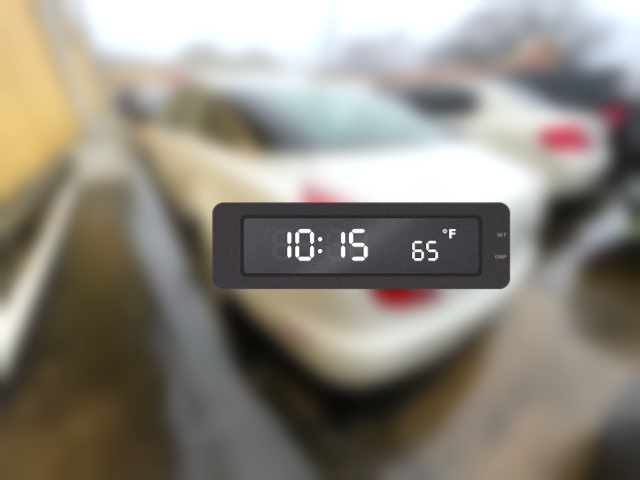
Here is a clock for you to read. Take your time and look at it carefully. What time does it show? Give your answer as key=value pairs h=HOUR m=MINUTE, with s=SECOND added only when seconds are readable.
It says h=10 m=15
